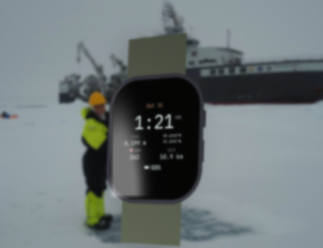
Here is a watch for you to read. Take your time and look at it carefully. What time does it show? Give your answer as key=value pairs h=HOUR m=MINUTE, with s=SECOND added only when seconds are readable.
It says h=1 m=21
